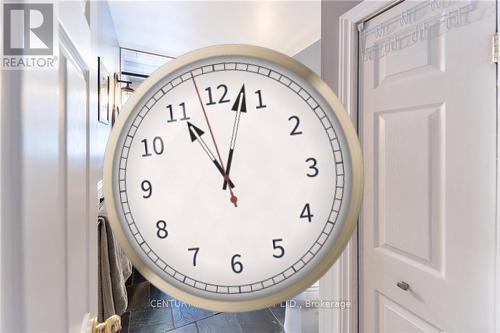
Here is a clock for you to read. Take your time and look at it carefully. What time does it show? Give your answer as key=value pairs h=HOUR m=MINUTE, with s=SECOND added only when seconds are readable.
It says h=11 m=2 s=58
